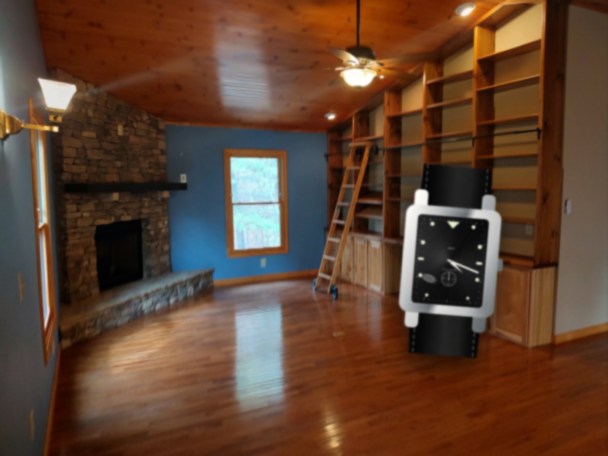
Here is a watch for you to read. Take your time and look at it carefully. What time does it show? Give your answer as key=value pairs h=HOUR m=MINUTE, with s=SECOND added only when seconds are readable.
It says h=4 m=18
